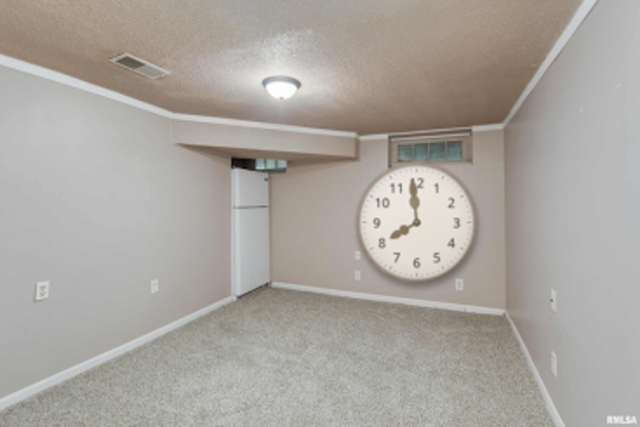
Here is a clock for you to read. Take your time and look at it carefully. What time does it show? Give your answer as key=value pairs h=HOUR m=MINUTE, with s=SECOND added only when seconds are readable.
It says h=7 m=59
